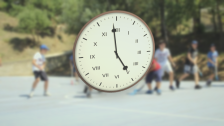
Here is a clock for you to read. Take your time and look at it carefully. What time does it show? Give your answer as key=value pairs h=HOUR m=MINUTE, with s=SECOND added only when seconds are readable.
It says h=4 m=59
